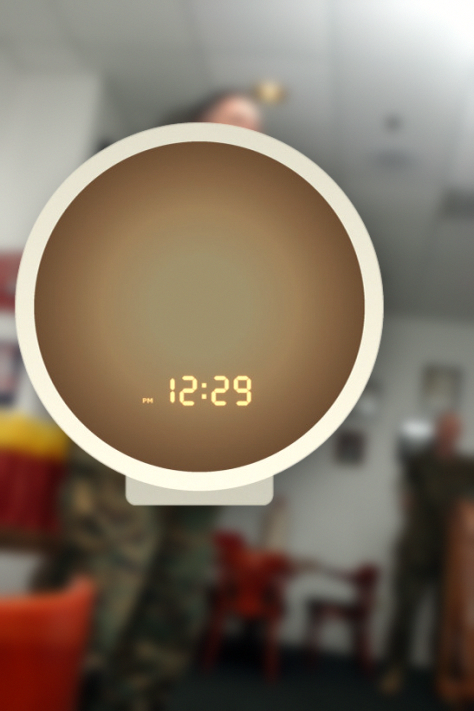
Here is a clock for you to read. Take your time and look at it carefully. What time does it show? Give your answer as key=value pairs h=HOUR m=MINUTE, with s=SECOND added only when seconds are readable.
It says h=12 m=29
